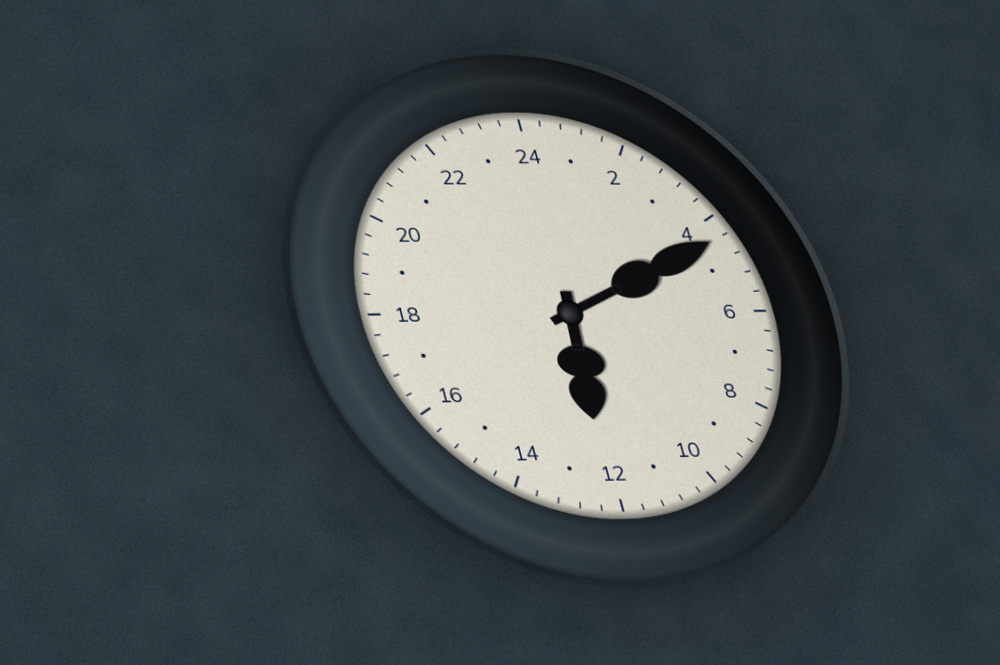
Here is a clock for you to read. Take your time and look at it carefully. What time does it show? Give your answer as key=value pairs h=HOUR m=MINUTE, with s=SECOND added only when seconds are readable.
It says h=12 m=11
